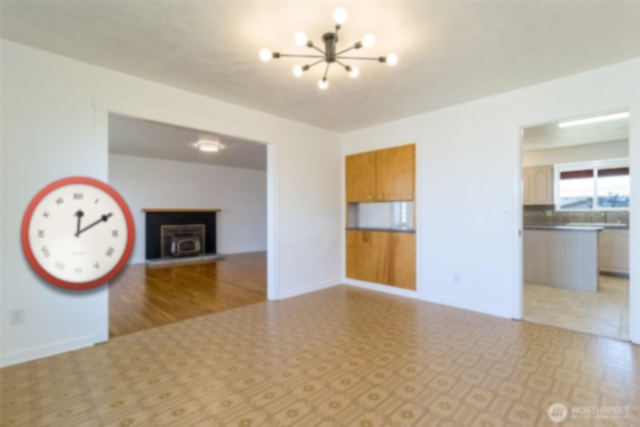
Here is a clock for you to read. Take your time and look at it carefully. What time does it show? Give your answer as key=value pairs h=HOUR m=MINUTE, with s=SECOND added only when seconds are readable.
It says h=12 m=10
